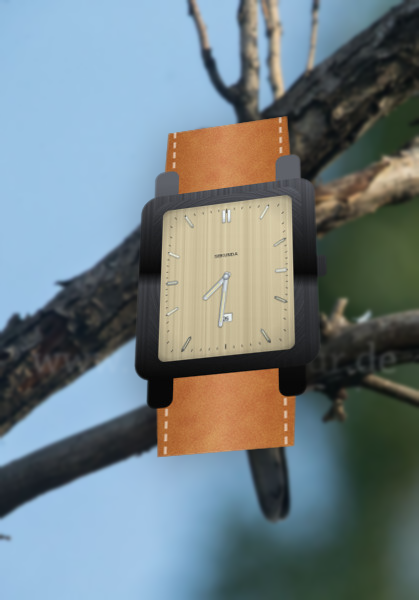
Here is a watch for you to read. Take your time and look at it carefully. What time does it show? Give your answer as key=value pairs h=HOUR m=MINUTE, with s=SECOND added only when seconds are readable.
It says h=7 m=31
